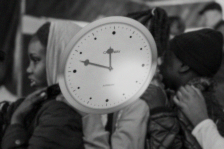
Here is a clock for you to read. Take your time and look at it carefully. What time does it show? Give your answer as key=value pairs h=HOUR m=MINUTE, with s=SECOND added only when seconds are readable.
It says h=11 m=48
